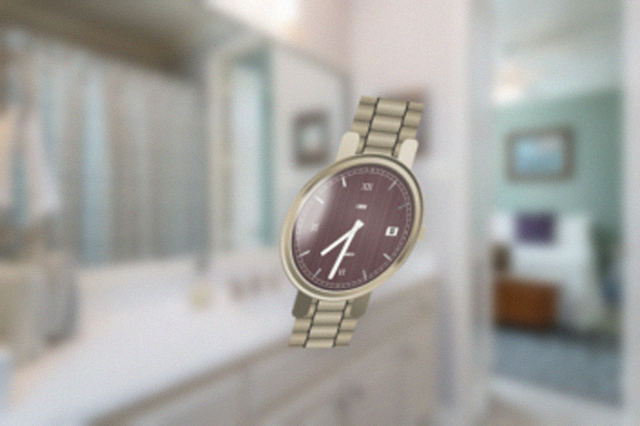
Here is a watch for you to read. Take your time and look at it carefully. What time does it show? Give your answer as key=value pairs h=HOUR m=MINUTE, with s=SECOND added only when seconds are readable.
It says h=7 m=32
